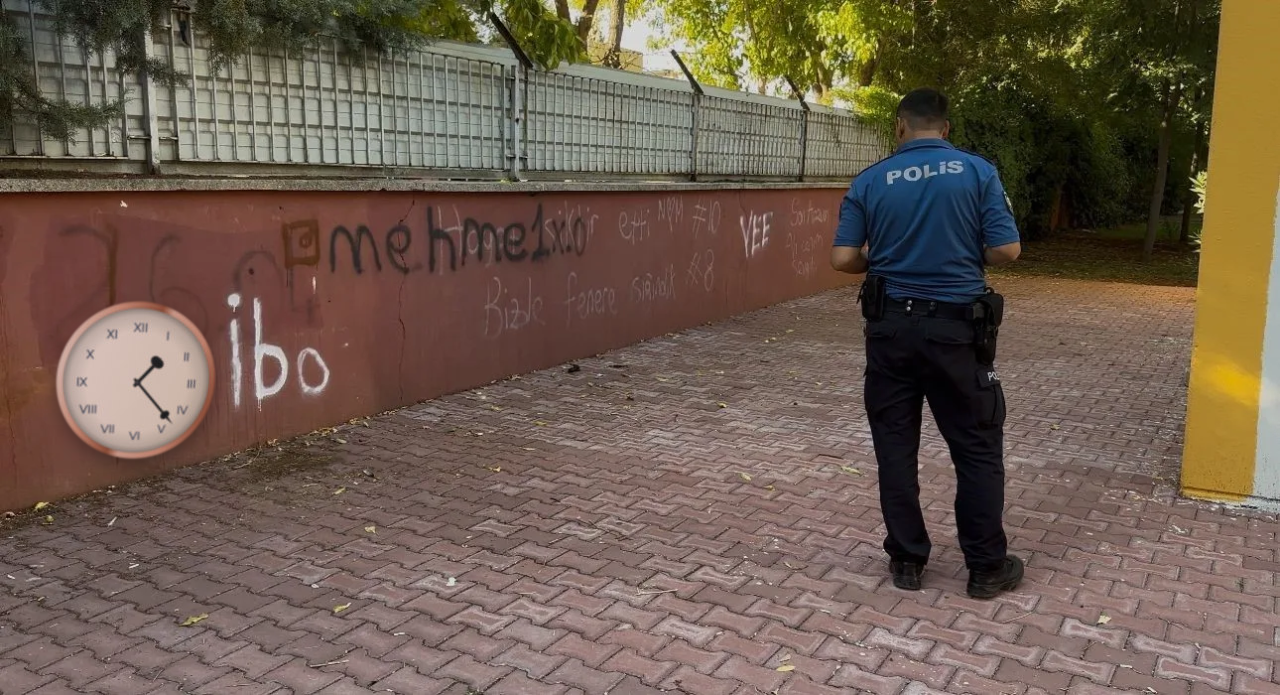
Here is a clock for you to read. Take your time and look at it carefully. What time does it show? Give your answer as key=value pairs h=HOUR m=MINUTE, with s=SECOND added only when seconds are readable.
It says h=1 m=23
